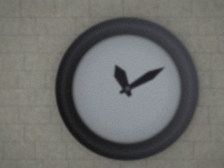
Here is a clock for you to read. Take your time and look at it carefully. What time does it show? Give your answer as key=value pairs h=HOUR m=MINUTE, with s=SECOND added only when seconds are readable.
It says h=11 m=10
